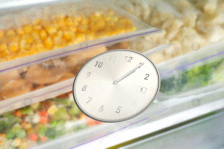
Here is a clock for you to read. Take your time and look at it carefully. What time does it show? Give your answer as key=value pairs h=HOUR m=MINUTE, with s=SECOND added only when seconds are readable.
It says h=1 m=5
